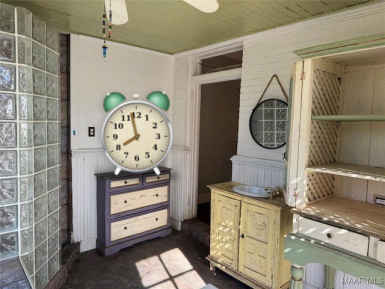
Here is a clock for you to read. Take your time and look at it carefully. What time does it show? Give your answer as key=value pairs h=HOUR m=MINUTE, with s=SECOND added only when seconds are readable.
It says h=7 m=58
